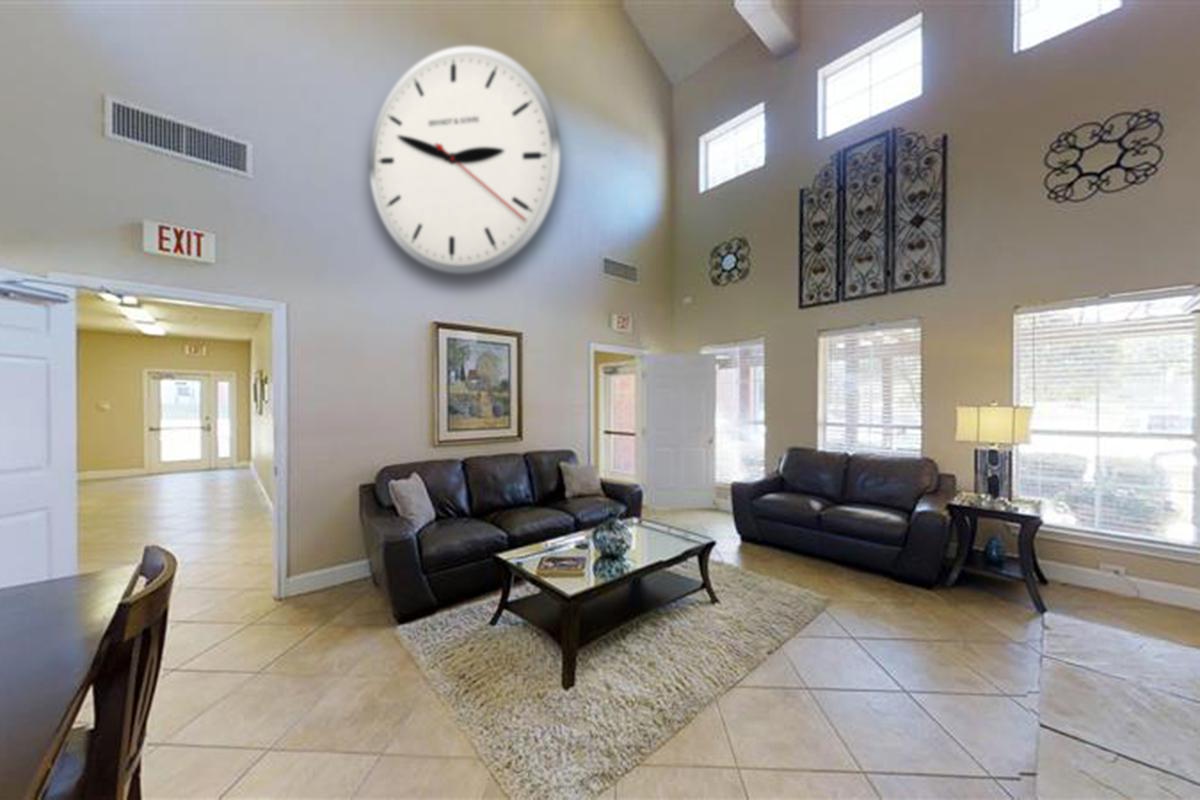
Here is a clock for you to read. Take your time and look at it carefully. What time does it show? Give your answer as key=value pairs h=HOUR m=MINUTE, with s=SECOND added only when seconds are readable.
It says h=2 m=48 s=21
